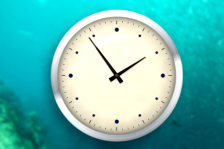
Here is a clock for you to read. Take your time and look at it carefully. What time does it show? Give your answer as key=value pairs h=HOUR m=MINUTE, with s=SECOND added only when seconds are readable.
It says h=1 m=54
